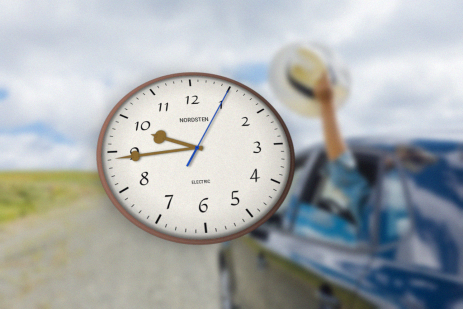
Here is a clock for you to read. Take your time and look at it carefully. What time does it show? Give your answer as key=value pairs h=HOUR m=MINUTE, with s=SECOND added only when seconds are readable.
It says h=9 m=44 s=5
